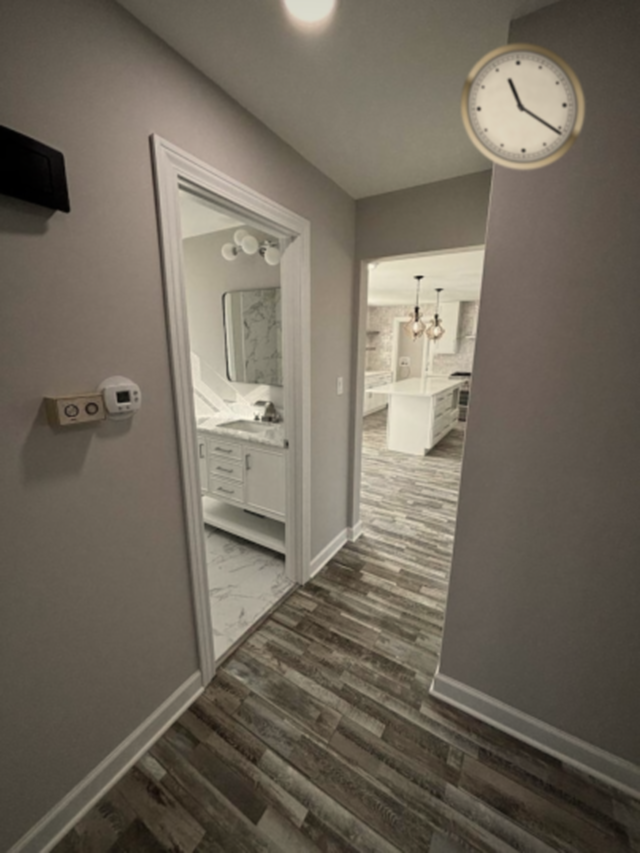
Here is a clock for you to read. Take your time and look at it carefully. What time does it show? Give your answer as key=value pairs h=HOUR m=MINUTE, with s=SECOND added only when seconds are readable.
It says h=11 m=21
